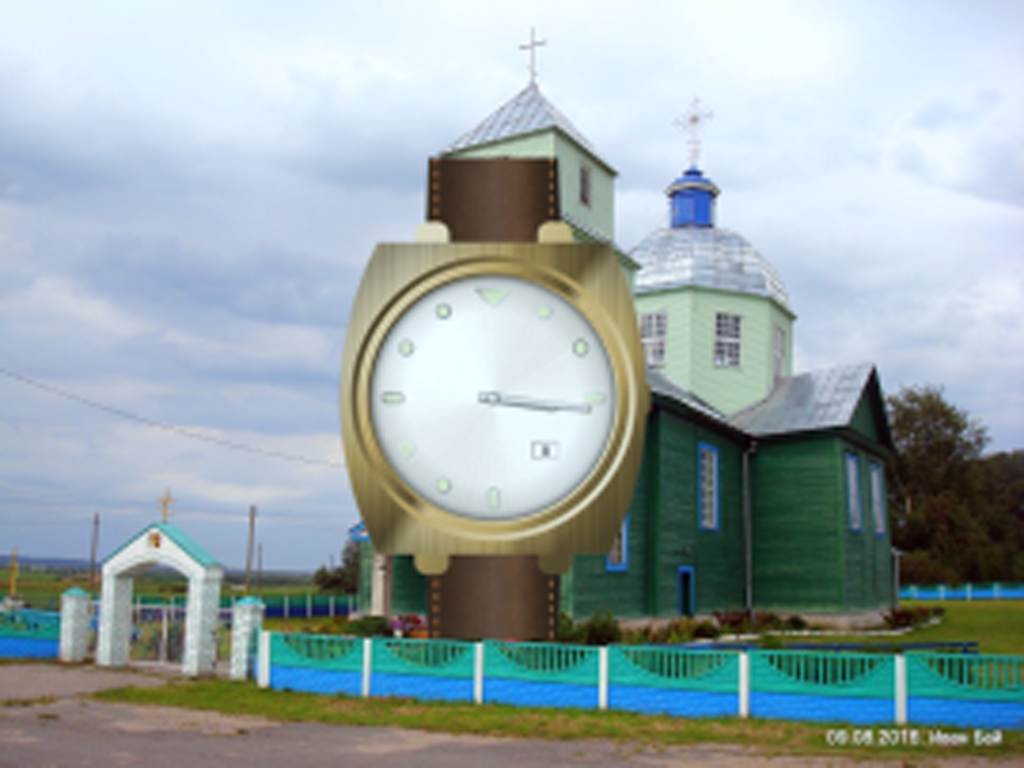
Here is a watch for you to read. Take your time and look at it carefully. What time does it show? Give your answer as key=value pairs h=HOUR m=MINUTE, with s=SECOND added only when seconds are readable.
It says h=3 m=16
